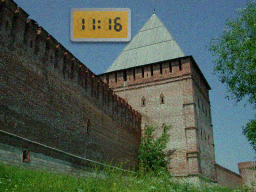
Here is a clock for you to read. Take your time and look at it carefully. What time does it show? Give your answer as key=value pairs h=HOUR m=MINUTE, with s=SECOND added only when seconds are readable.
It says h=11 m=16
